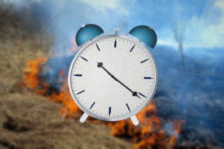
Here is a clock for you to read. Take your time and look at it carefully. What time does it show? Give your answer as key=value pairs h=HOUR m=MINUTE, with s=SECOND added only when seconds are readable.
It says h=10 m=21
